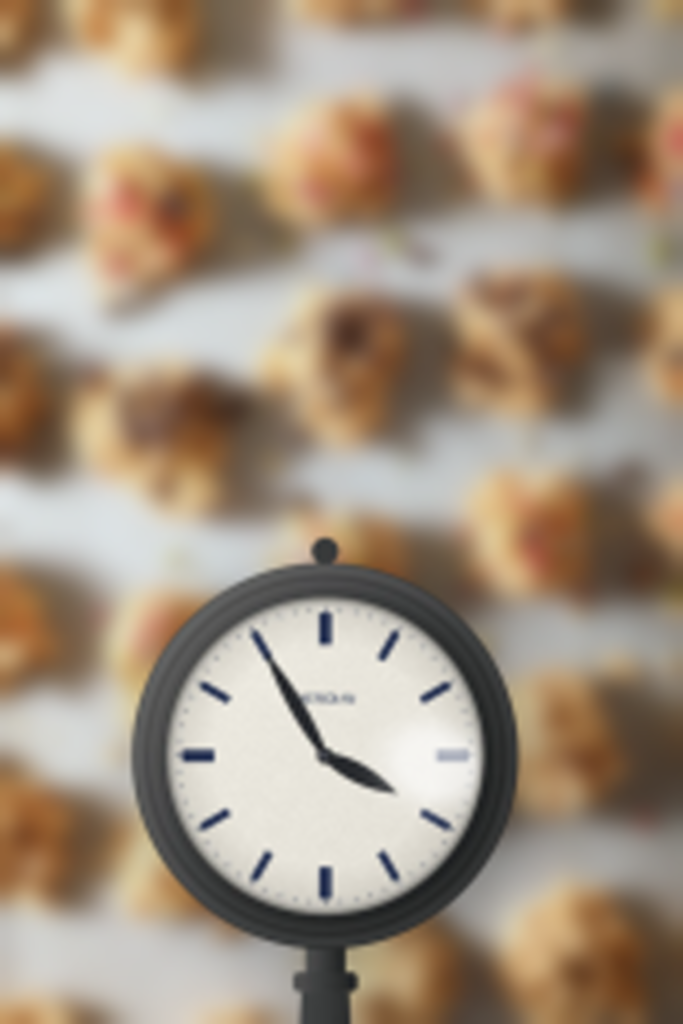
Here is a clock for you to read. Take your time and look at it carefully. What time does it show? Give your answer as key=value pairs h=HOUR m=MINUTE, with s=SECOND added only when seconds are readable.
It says h=3 m=55
